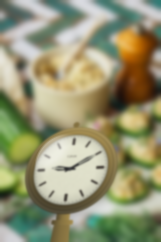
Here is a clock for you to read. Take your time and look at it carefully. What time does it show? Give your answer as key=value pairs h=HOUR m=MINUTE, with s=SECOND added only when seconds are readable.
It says h=9 m=10
